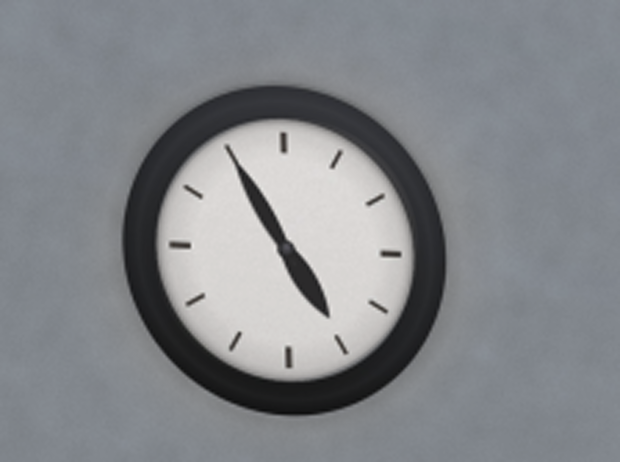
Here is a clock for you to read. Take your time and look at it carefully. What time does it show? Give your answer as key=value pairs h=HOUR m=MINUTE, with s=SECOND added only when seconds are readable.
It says h=4 m=55
